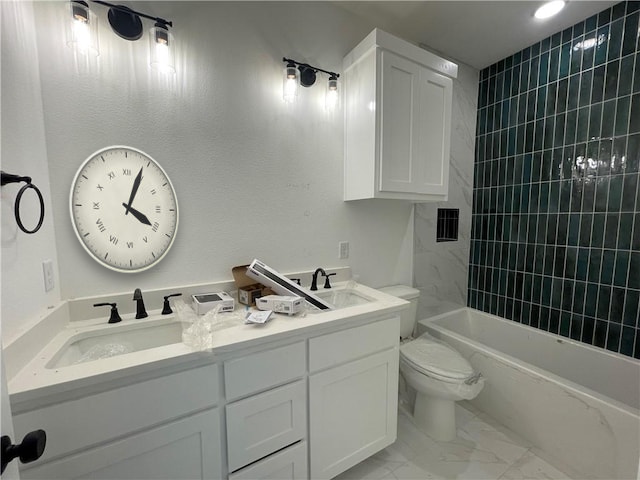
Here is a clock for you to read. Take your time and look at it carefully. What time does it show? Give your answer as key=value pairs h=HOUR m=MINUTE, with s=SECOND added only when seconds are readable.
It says h=4 m=4
